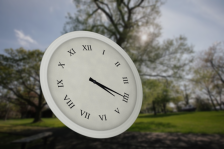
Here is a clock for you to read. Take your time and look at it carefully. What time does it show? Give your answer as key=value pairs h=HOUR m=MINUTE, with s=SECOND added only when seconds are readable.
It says h=4 m=20
